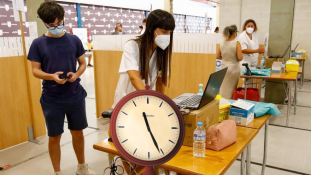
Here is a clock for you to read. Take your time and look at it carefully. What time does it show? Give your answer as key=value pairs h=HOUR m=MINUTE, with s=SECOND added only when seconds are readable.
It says h=11 m=26
